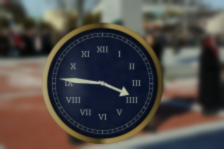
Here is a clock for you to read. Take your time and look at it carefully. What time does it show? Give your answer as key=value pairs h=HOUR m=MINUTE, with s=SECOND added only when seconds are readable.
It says h=3 m=46
